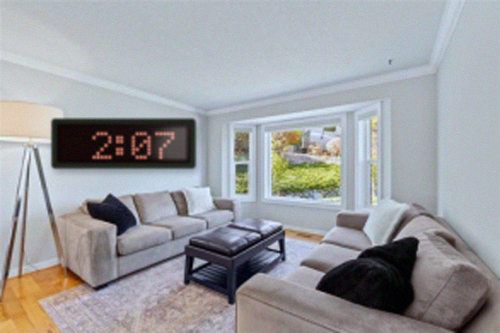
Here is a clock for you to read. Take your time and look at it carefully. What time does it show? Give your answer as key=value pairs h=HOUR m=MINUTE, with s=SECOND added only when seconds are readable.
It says h=2 m=7
